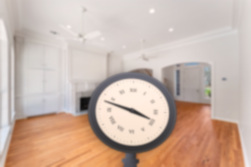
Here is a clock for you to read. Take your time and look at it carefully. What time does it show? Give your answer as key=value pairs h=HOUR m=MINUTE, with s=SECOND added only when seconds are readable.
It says h=3 m=48
